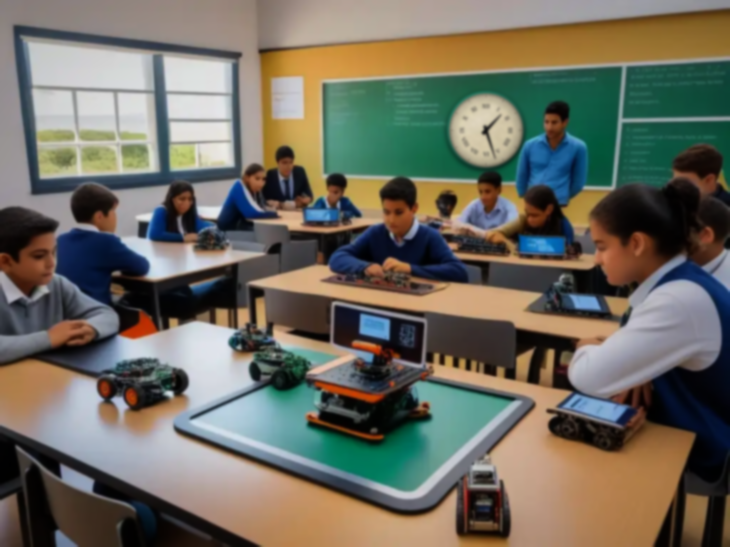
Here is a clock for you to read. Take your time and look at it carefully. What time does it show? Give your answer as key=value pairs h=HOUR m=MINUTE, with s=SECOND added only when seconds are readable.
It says h=1 m=27
